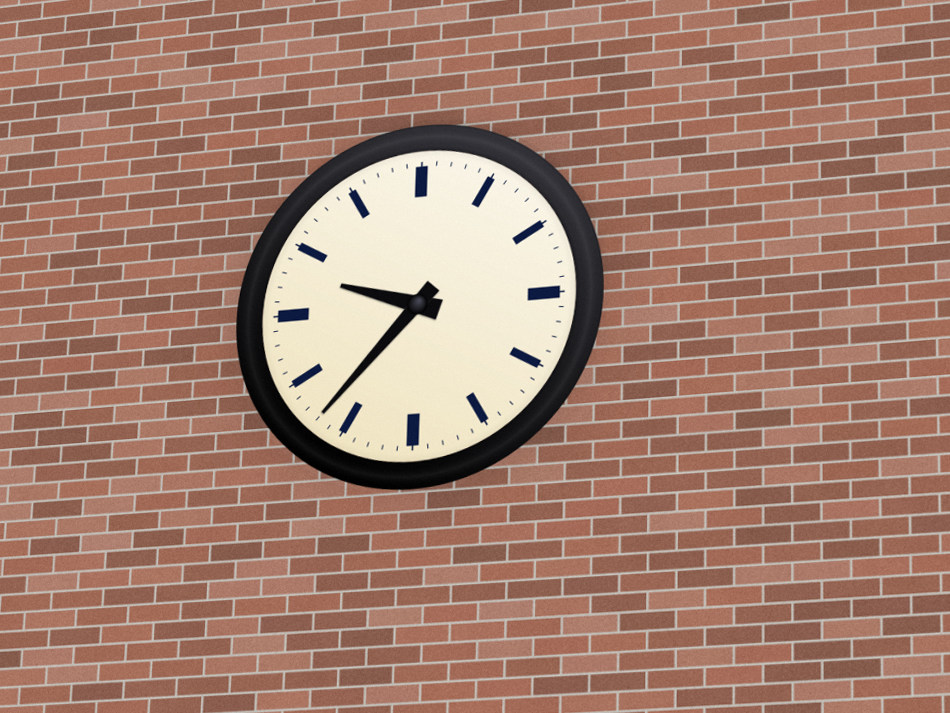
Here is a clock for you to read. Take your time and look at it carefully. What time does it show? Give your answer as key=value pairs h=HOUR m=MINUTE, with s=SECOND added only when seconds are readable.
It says h=9 m=37
